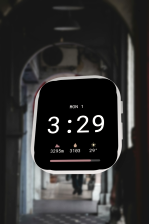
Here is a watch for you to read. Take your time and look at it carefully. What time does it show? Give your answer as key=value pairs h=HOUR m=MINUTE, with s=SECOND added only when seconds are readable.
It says h=3 m=29
